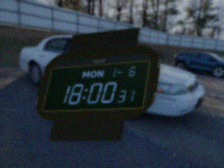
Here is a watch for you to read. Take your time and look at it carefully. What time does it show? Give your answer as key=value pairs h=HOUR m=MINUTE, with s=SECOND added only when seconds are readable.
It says h=18 m=0 s=31
